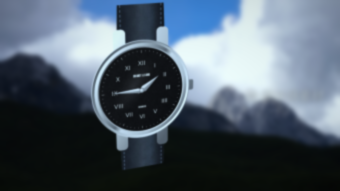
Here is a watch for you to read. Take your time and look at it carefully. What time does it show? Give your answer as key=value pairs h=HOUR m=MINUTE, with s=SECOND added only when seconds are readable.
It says h=1 m=45
